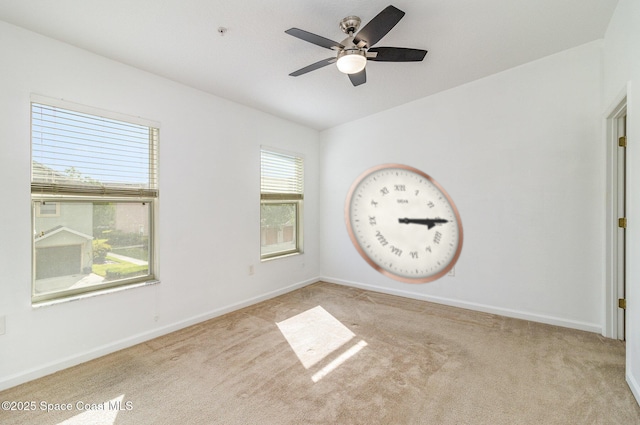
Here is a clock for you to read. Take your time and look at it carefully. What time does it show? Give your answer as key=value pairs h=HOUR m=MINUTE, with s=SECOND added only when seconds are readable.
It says h=3 m=15
